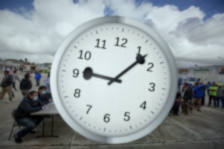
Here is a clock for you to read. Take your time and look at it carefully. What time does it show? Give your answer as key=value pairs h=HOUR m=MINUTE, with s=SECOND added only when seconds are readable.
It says h=9 m=7
